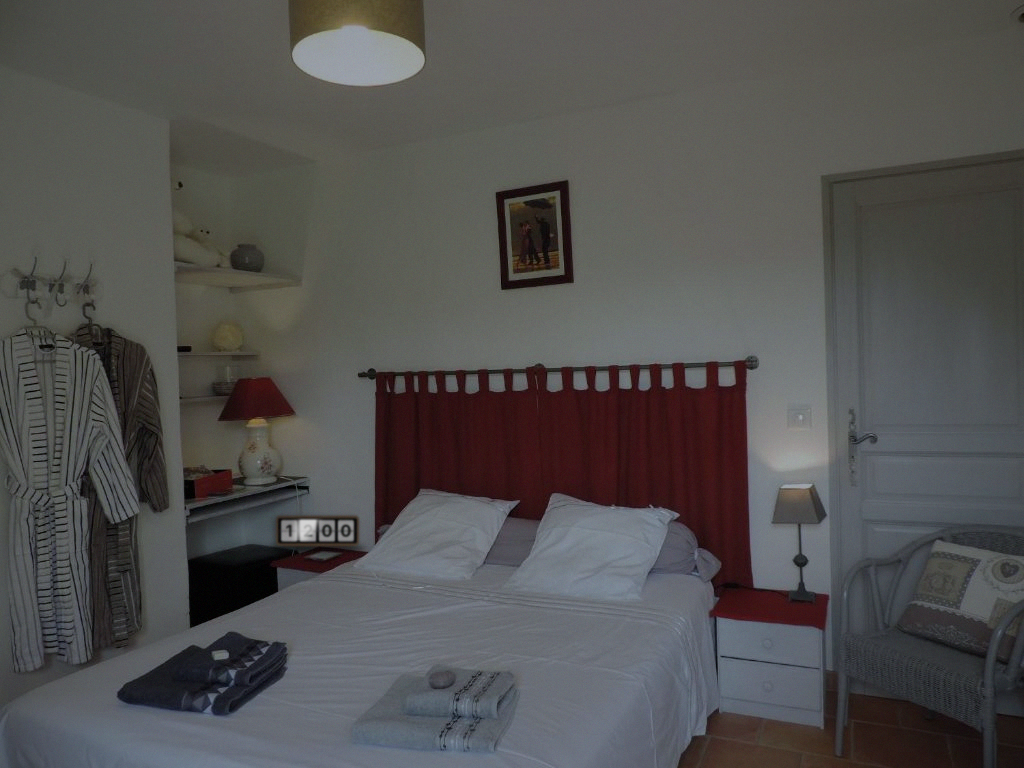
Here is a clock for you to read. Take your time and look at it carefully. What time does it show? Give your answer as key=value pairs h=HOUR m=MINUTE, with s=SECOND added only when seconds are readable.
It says h=12 m=0
